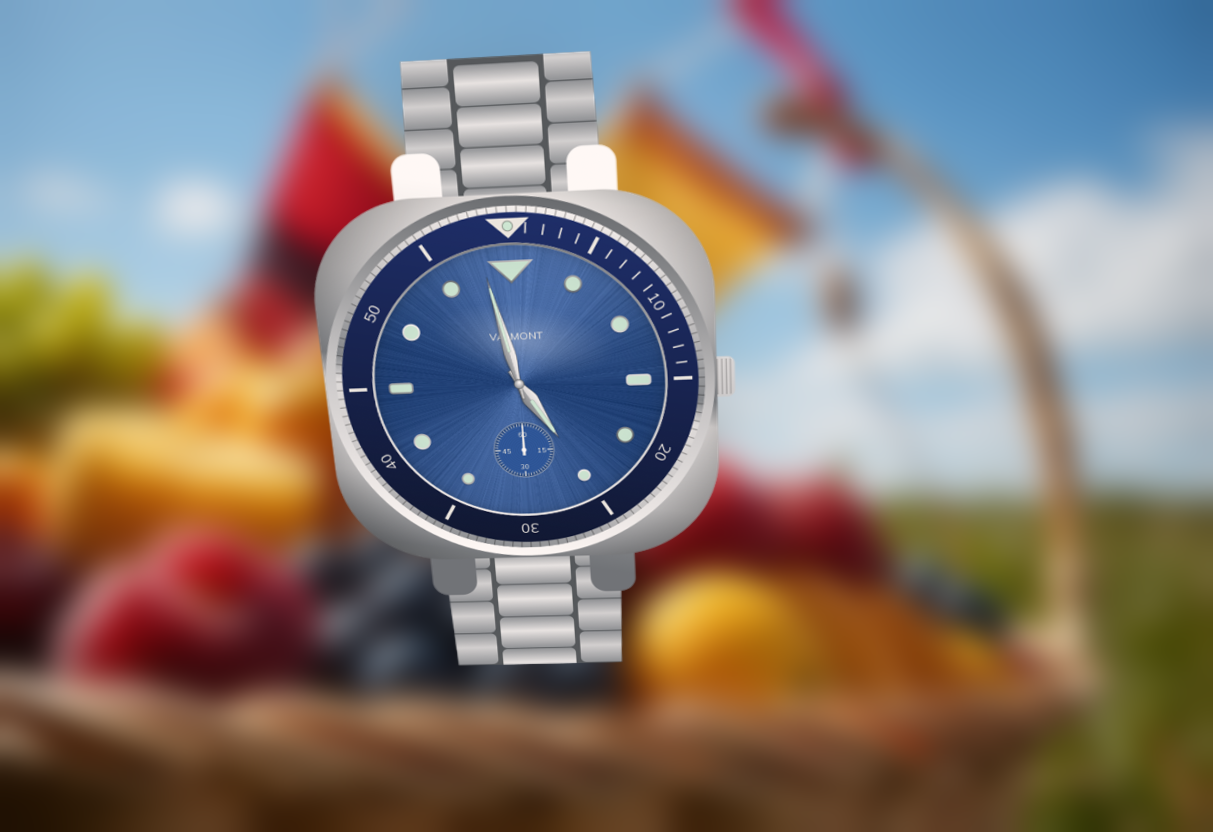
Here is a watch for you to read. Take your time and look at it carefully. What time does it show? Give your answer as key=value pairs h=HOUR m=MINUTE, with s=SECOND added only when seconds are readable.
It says h=4 m=58
